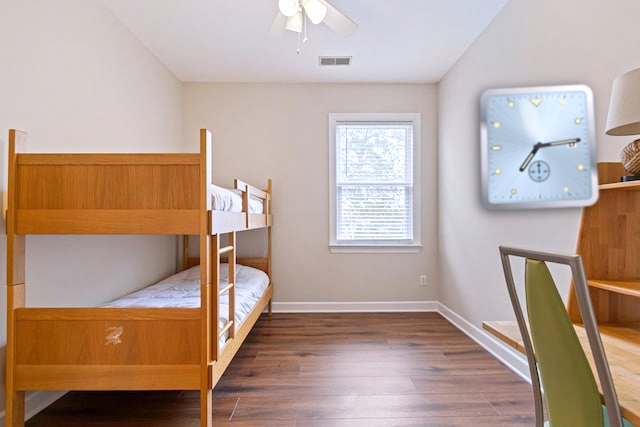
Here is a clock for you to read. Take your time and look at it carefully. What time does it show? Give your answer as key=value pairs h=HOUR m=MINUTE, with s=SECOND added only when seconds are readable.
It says h=7 m=14
